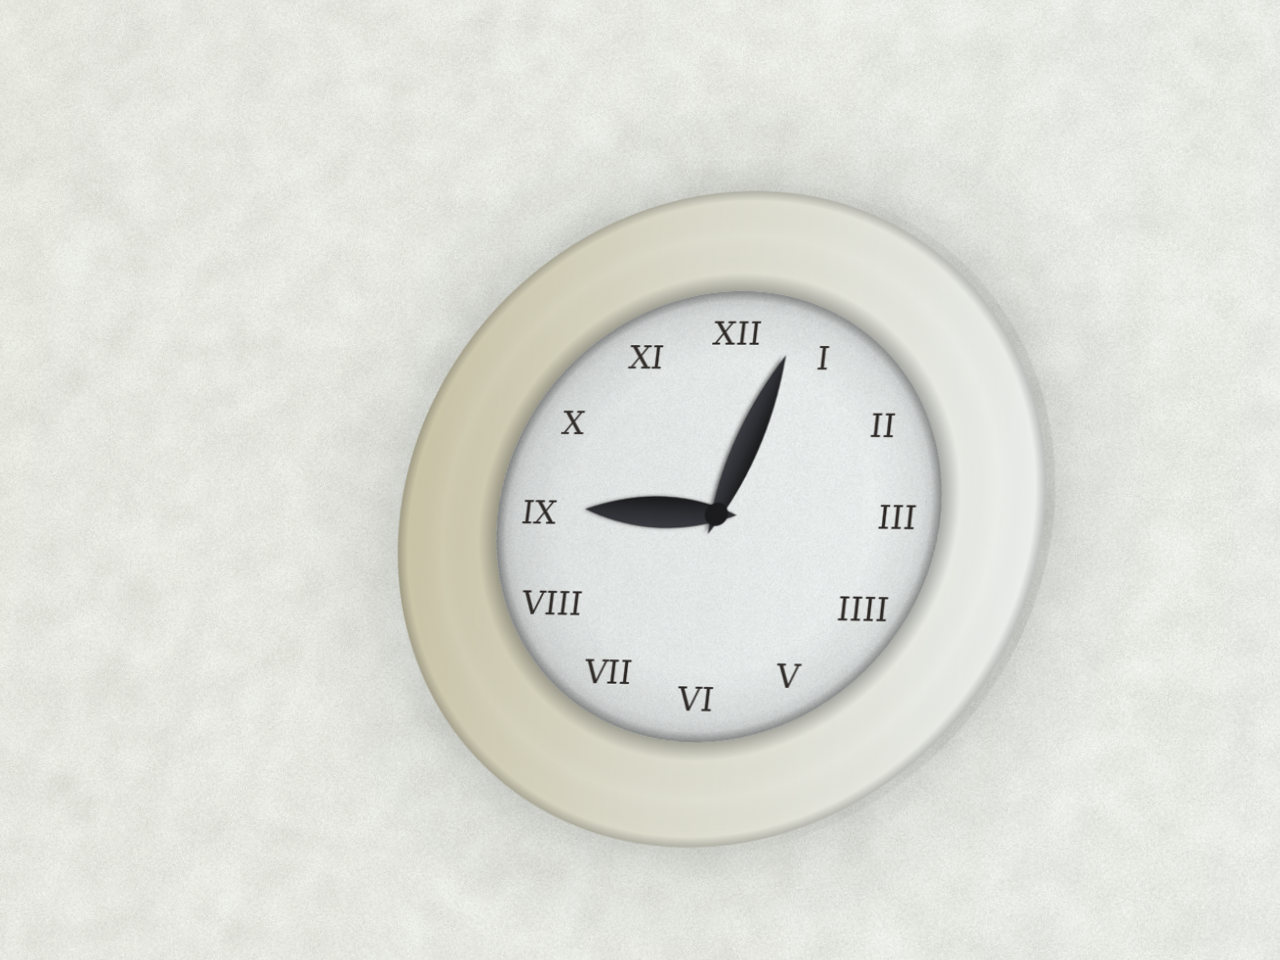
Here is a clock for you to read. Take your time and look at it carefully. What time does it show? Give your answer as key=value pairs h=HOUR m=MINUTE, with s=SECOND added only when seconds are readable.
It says h=9 m=3
